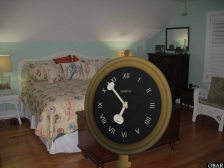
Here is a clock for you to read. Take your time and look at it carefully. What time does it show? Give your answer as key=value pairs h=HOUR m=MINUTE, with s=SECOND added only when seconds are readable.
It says h=6 m=53
